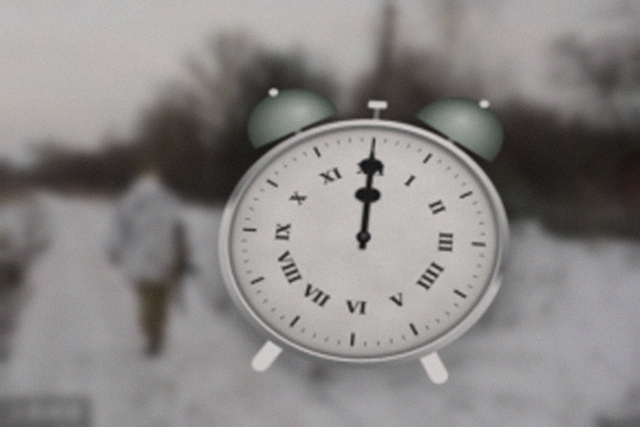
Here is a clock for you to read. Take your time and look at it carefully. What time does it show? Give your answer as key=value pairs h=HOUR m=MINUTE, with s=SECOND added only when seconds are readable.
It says h=12 m=0
